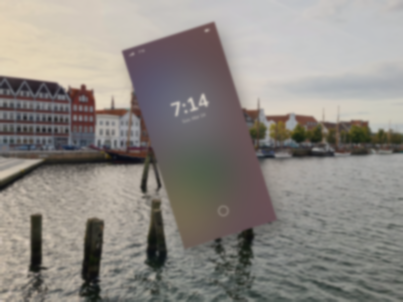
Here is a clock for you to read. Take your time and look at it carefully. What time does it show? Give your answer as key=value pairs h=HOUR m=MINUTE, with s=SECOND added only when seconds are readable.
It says h=7 m=14
